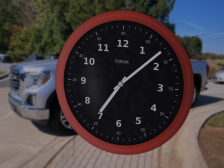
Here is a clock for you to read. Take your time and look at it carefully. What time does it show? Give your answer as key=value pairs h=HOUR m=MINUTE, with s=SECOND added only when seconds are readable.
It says h=7 m=8
